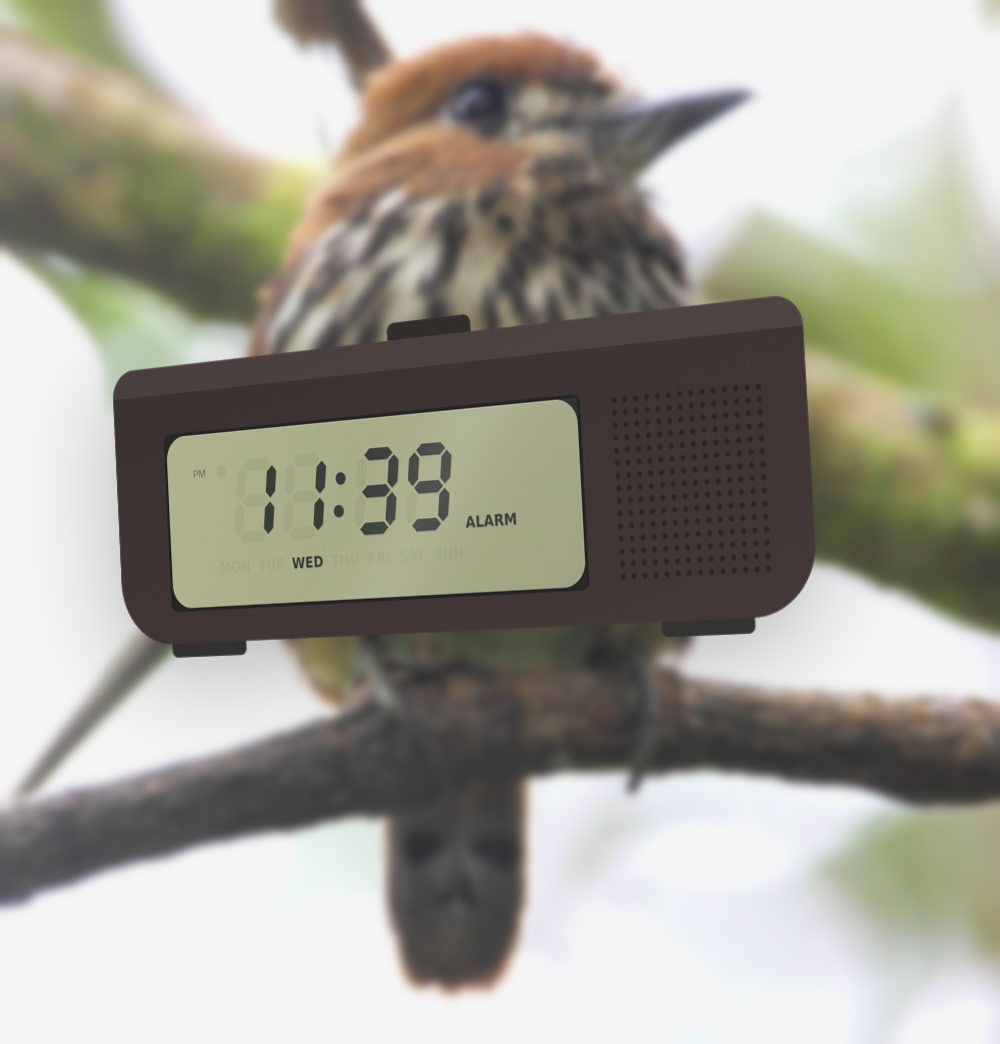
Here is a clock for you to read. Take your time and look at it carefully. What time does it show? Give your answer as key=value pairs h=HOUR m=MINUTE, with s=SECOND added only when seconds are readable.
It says h=11 m=39
